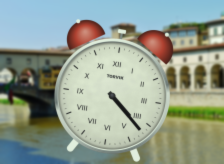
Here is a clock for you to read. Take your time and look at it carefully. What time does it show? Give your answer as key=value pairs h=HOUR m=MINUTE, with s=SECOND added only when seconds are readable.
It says h=4 m=22
